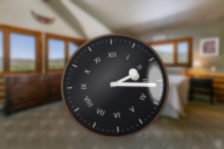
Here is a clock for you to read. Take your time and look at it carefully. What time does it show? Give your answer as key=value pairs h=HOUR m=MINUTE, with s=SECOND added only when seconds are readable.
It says h=2 m=16
